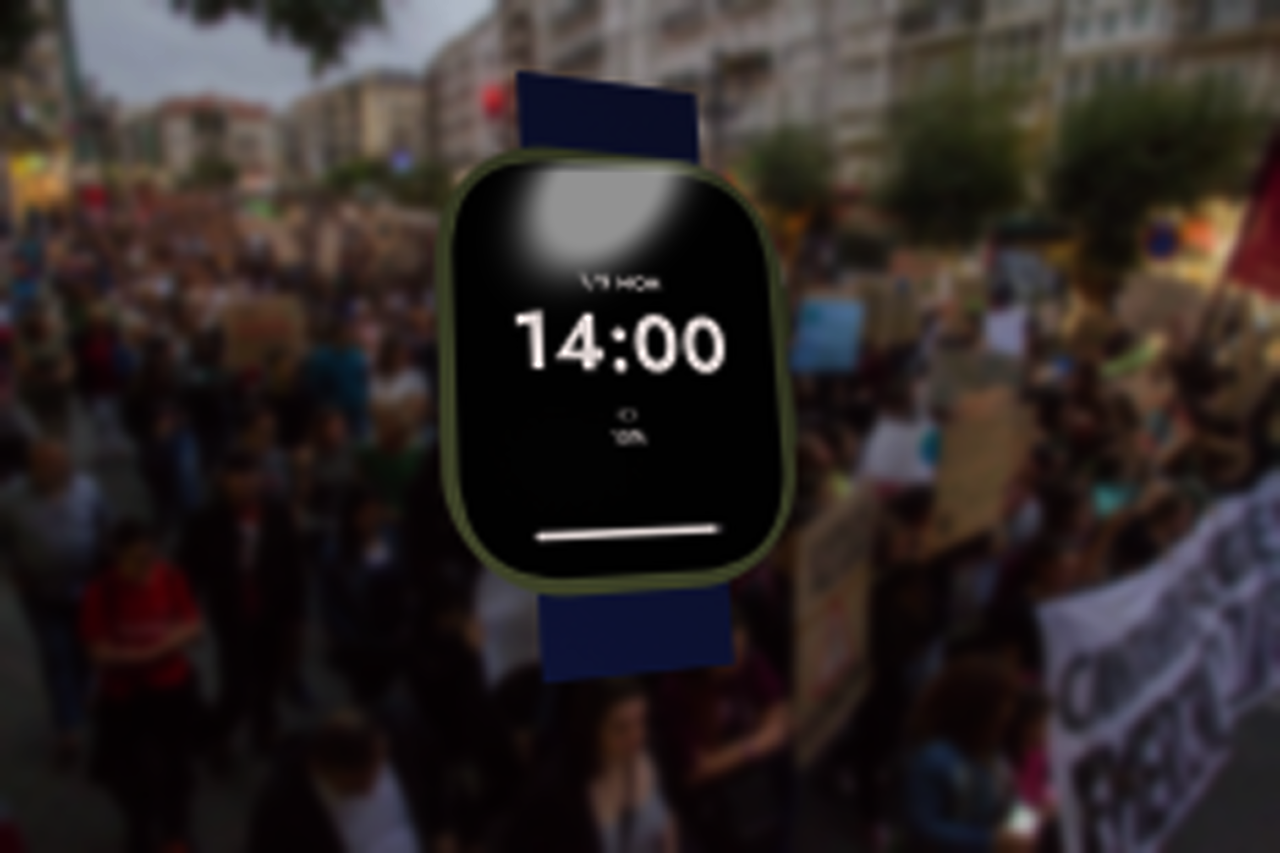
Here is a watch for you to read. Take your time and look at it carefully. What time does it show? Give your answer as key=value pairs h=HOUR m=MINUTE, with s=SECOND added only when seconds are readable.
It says h=14 m=0
